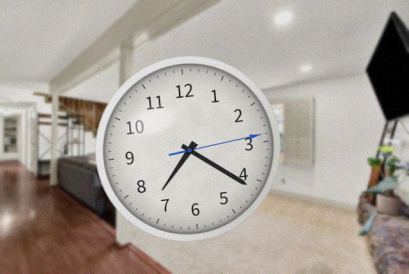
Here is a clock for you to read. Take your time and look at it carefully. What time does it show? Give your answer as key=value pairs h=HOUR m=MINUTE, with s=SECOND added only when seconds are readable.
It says h=7 m=21 s=14
